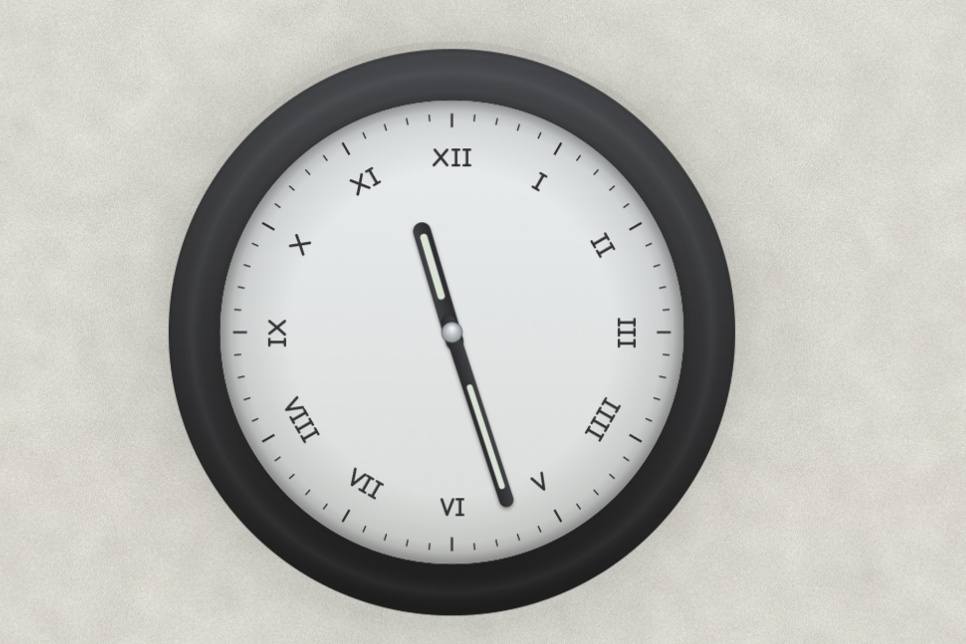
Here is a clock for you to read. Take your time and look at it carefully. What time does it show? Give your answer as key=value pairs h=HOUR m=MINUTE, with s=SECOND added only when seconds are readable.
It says h=11 m=27
